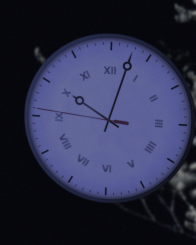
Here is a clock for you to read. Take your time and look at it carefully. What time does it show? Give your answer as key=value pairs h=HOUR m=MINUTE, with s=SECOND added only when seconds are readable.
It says h=10 m=2 s=46
